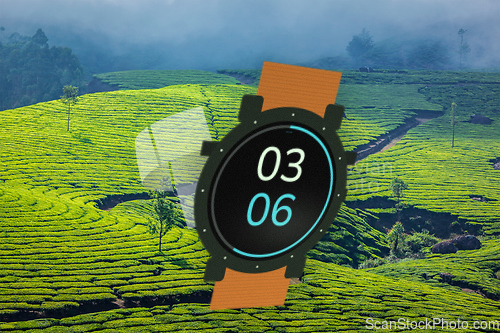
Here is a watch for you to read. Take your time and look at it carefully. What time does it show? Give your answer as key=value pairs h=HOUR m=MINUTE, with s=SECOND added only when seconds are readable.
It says h=3 m=6
